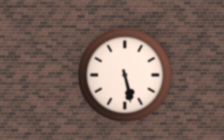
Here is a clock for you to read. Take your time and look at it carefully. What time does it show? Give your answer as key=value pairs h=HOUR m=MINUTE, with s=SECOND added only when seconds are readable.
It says h=5 m=28
